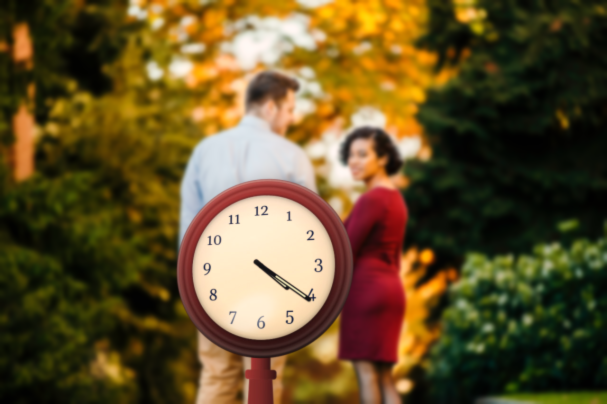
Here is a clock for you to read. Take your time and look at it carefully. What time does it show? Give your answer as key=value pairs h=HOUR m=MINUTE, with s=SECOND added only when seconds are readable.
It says h=4 m=21
